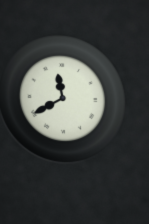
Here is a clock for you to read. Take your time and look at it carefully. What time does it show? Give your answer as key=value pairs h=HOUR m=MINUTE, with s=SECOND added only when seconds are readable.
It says h=11 m=40
